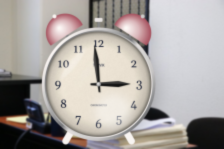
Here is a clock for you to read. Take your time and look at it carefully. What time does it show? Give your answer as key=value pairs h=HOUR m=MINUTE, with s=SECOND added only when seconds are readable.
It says h=2 m=59
